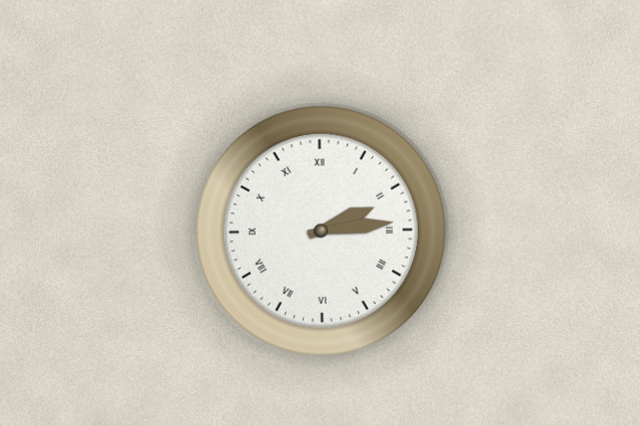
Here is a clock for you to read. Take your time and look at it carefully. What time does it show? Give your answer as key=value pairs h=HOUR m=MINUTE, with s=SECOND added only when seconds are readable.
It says h=2 m=14
